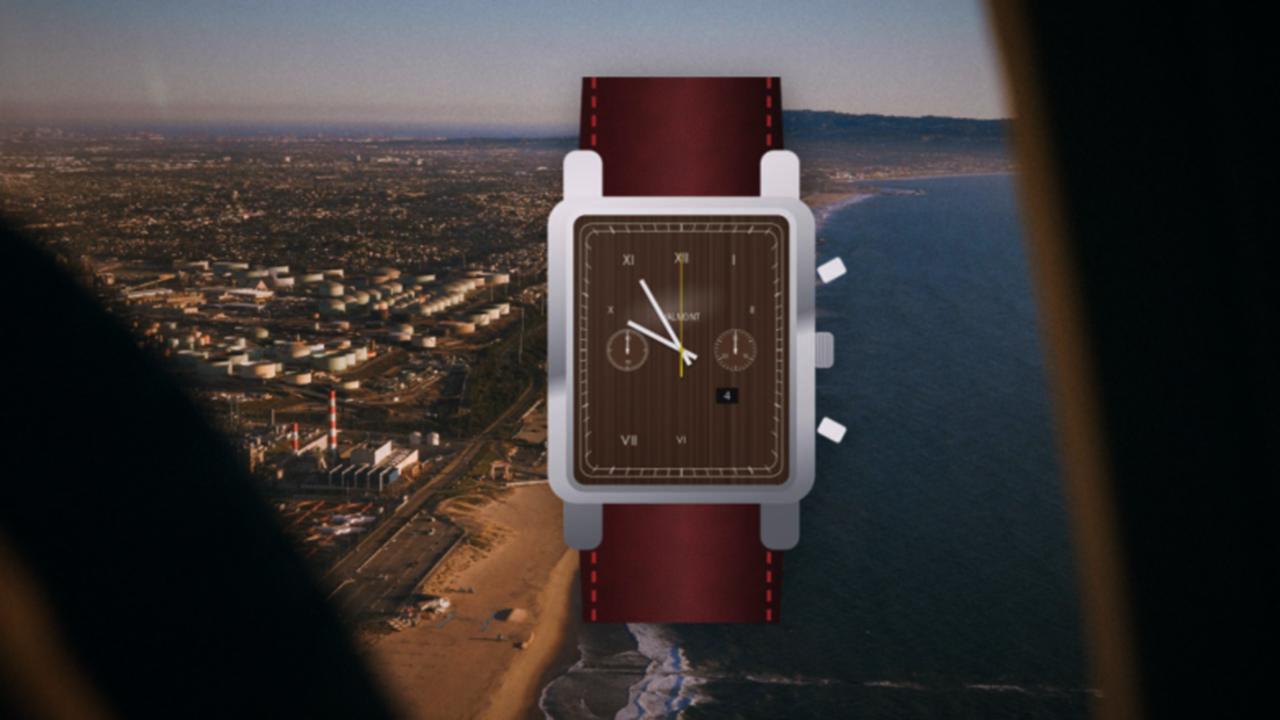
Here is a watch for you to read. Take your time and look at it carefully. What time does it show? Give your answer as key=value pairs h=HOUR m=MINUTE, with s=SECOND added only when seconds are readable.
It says h=9 m=55
